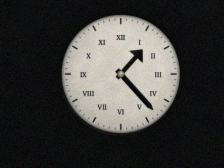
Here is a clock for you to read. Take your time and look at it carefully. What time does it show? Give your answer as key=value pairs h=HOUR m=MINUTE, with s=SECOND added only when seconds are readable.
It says h=1 m=23
